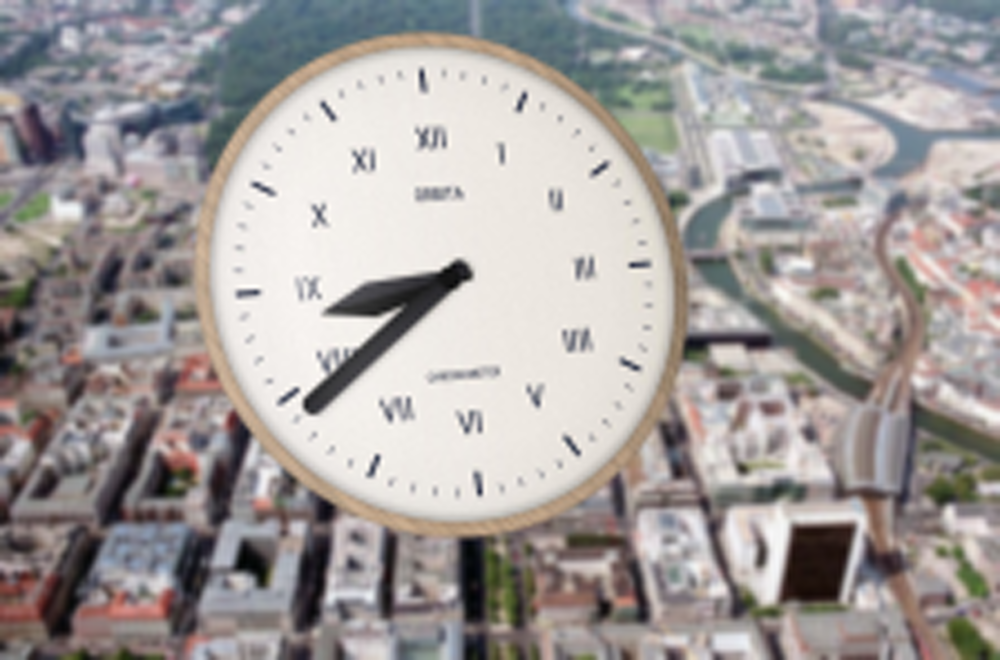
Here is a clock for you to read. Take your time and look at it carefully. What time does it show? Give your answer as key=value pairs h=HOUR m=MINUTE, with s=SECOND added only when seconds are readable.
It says h=8 m=39
